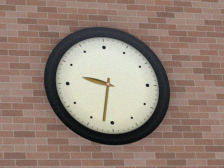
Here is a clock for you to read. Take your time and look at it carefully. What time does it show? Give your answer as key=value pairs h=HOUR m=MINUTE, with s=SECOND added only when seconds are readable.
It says h=9 m=32
